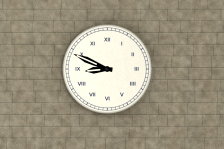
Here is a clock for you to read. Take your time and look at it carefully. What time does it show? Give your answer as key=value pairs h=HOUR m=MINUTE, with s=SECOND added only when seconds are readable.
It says h=8 m=49
